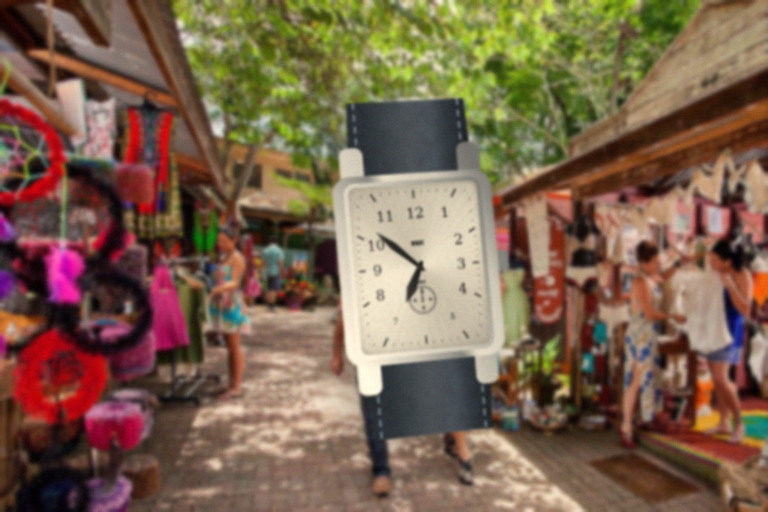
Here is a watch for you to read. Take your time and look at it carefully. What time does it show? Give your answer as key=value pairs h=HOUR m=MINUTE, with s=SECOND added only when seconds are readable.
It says h=6 m=52
